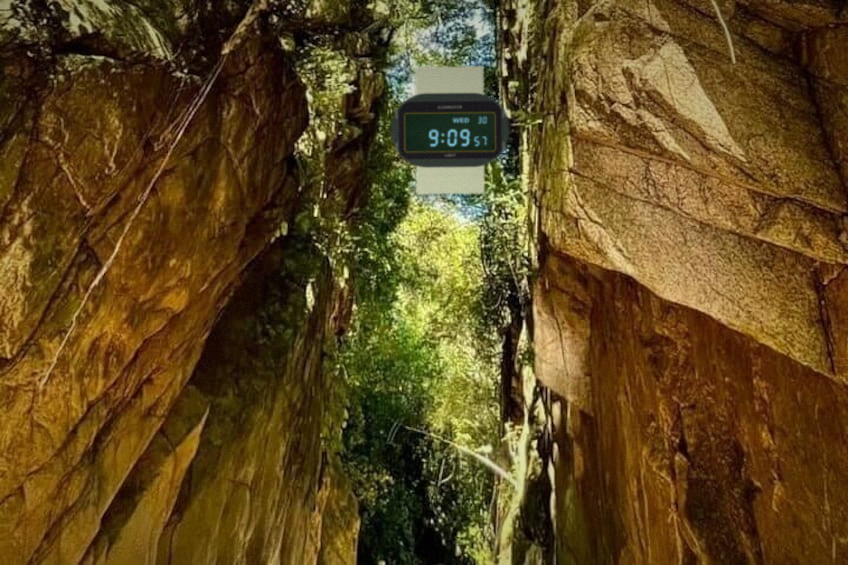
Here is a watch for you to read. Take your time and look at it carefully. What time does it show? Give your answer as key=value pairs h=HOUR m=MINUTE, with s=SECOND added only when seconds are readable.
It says h=9 m=9
